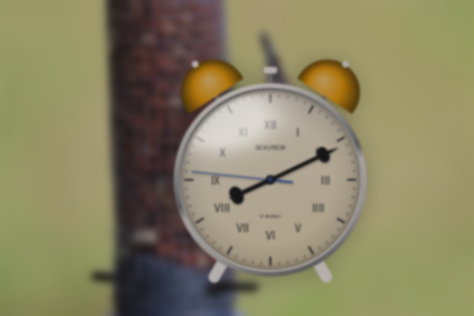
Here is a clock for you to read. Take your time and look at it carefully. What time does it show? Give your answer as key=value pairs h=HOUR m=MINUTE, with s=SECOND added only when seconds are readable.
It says h=8 m=10 s=46
